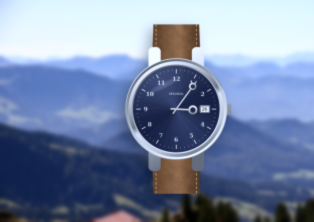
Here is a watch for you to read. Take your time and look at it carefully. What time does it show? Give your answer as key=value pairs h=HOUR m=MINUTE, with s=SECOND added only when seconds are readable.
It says h=3 m=6
